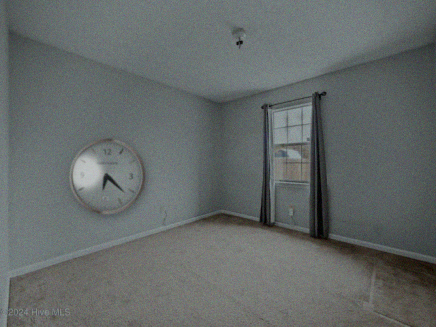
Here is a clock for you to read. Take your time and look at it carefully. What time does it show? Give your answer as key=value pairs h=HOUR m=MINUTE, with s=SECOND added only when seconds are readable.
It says h=6 m=22
